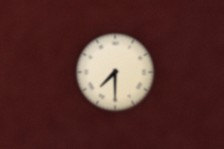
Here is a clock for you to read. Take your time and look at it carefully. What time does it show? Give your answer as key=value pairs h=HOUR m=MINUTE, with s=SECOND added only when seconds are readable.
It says h=7 m=30
